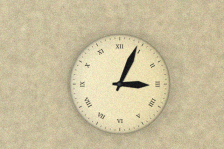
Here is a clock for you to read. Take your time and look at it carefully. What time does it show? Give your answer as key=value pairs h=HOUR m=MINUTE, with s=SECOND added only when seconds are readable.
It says h=3 m=4
